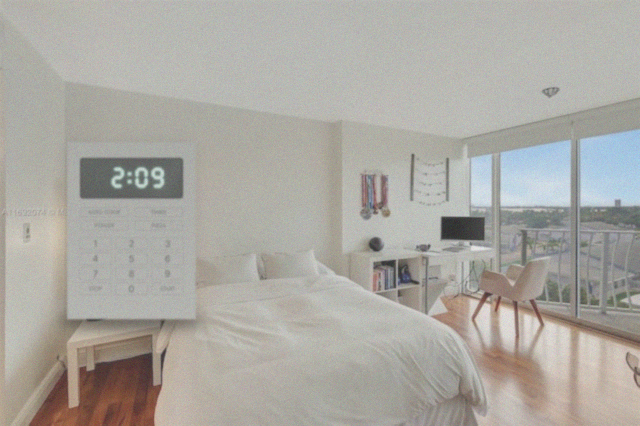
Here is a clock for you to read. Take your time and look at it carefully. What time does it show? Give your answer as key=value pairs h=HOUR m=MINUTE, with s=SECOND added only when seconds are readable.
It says h=2 m=9
